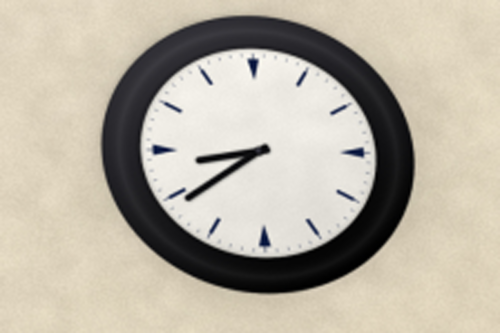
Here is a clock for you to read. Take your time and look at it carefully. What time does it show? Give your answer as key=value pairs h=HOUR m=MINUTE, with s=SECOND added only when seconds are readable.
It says h=8 m=39
